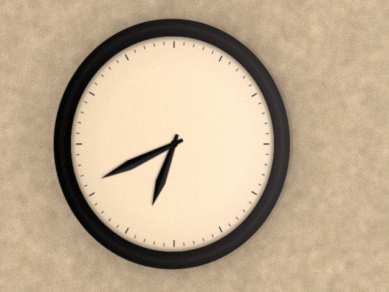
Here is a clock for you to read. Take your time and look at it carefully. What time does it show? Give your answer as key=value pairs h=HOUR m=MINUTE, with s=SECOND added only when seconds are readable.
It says h=6 m=41
